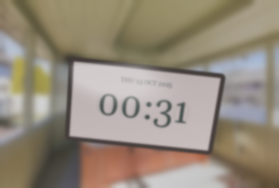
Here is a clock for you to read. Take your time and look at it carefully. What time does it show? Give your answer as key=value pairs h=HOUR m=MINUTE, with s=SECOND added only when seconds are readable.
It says h=0 m=31
